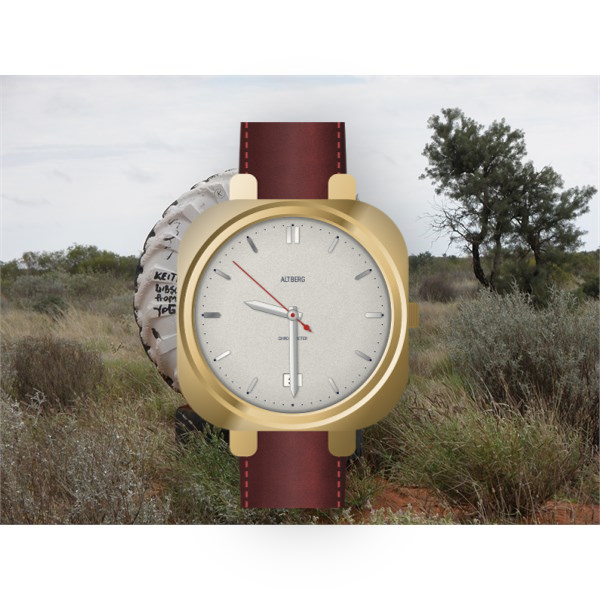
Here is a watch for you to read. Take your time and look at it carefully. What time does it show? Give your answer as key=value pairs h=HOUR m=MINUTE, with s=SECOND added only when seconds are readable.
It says h=9 m=29 s=52
